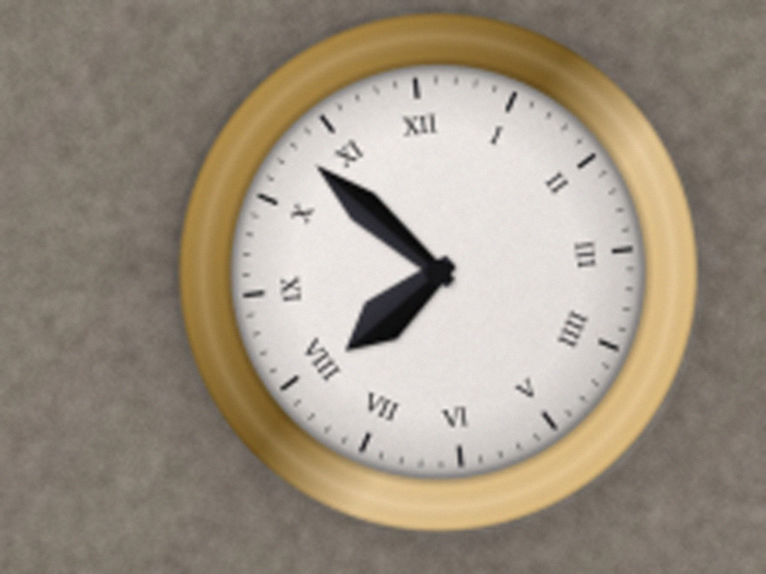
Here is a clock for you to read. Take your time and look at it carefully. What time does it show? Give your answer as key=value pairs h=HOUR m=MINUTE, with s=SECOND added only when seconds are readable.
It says h=7 m=53
